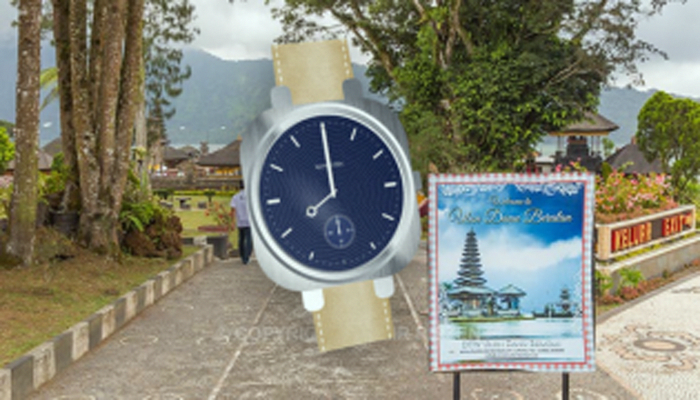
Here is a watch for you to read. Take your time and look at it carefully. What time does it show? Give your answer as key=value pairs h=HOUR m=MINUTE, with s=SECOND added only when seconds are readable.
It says h=8 m=0
